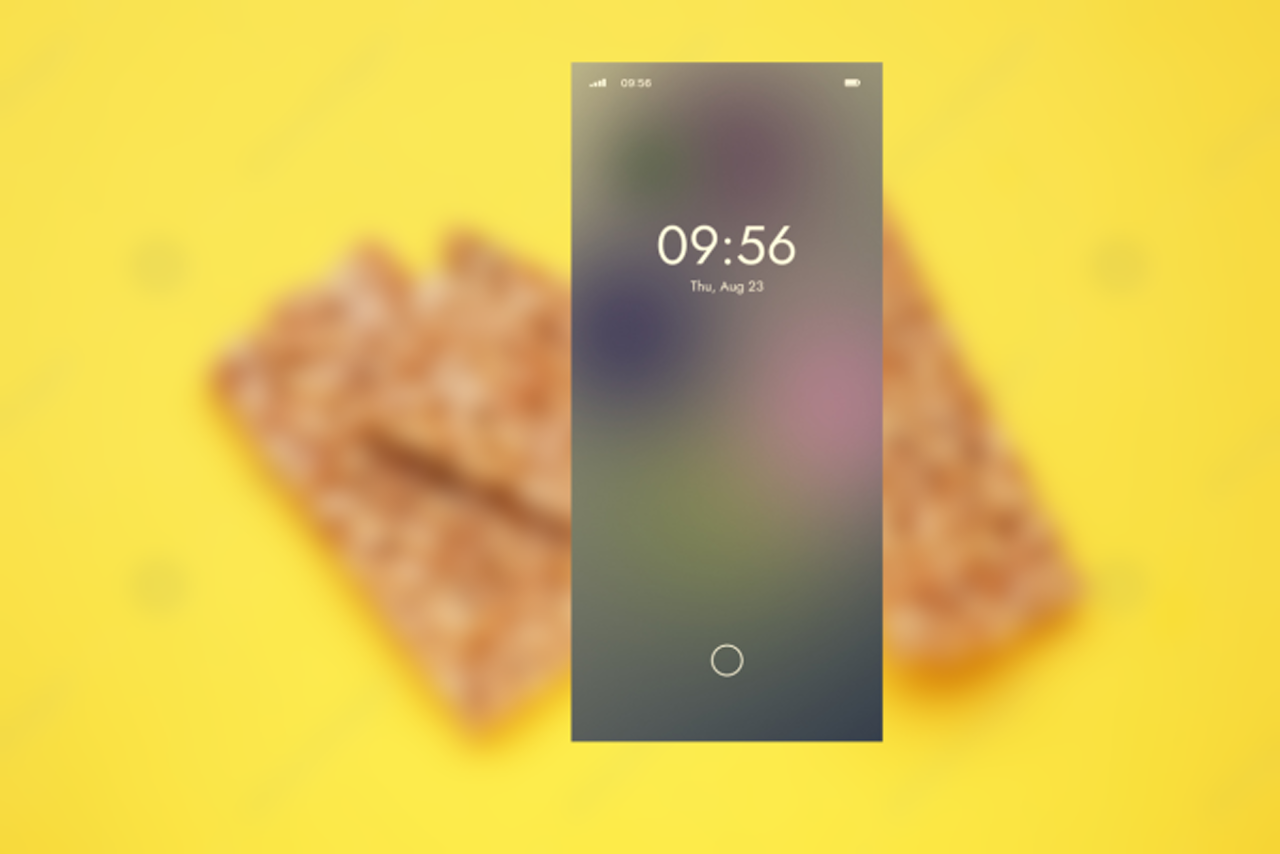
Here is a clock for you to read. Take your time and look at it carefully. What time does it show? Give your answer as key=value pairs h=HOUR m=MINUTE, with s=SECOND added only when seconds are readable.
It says h=9 m=56
